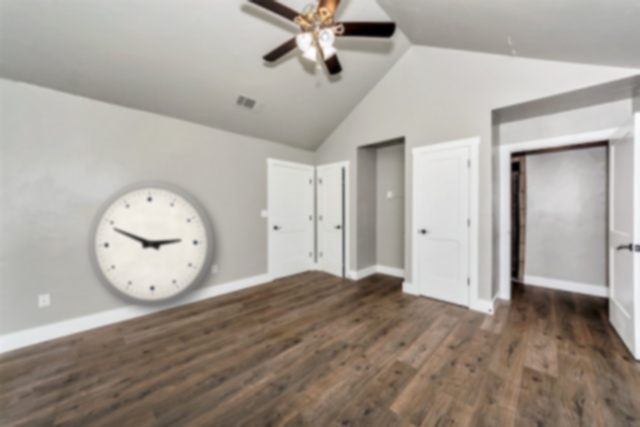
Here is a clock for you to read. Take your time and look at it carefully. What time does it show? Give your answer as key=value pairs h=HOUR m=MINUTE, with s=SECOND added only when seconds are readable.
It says h=2 m=49
